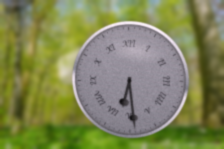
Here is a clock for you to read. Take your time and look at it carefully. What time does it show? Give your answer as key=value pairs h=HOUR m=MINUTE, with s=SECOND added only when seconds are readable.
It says h=6 m=29
